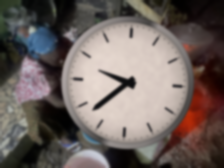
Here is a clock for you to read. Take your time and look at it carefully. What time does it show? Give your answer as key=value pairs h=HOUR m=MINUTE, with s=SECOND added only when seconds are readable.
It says h=9 m=38
